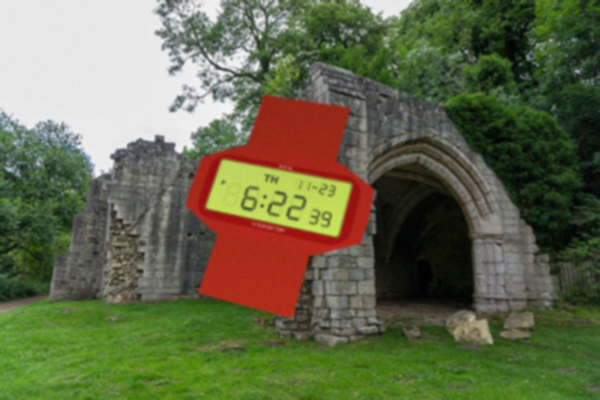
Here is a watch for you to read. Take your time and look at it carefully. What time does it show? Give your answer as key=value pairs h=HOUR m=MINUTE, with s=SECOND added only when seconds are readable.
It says h=6 m=22 s=39
